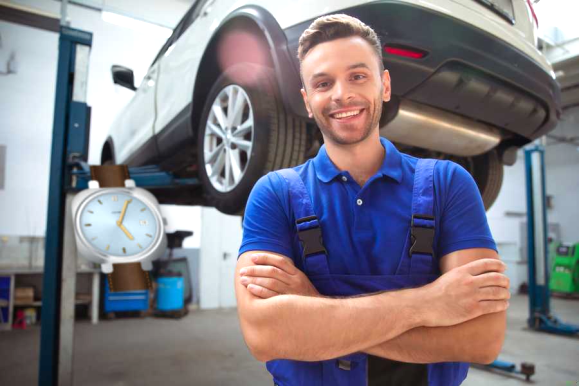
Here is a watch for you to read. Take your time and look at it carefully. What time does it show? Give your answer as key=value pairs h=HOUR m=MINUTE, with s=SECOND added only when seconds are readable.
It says h=5 m=4
